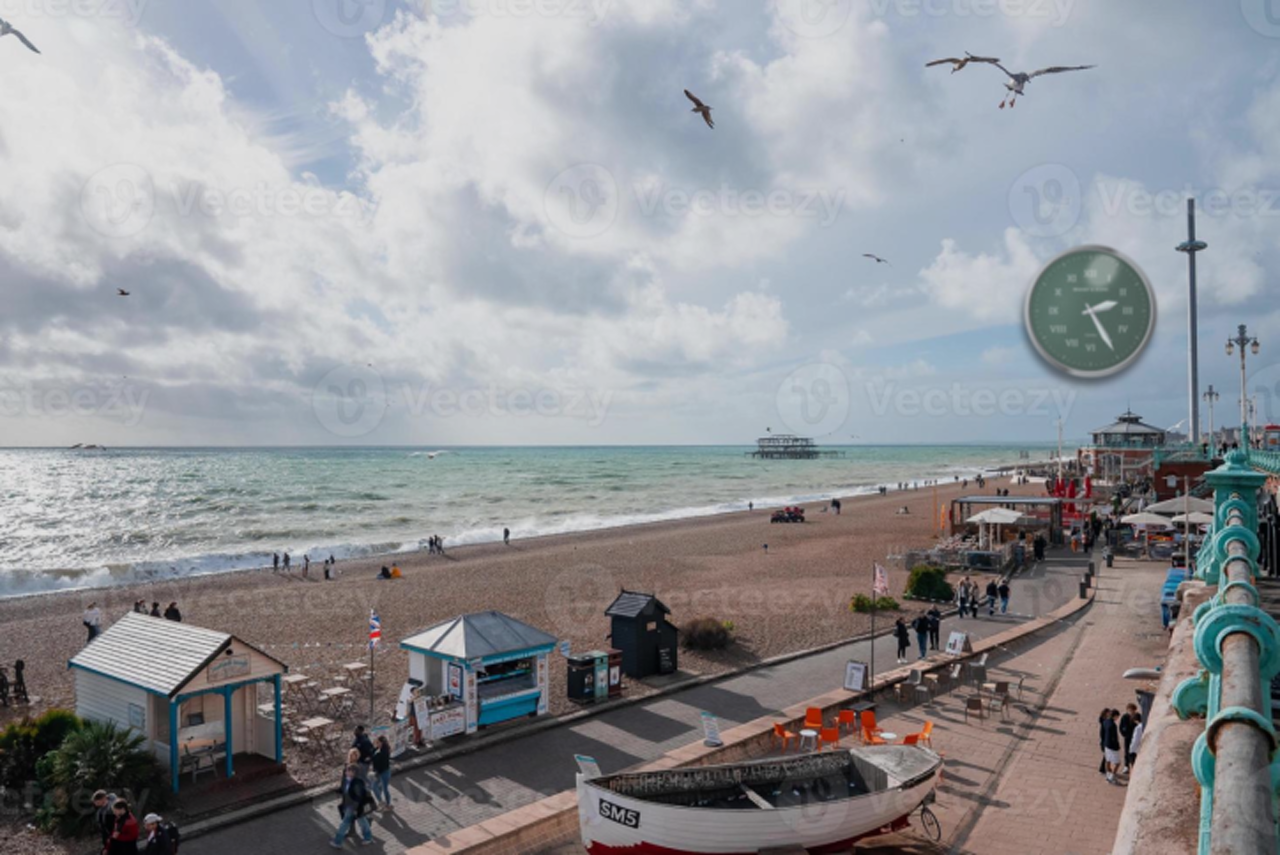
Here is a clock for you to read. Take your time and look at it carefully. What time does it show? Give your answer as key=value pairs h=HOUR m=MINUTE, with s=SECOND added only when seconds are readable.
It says h=2 m=25
